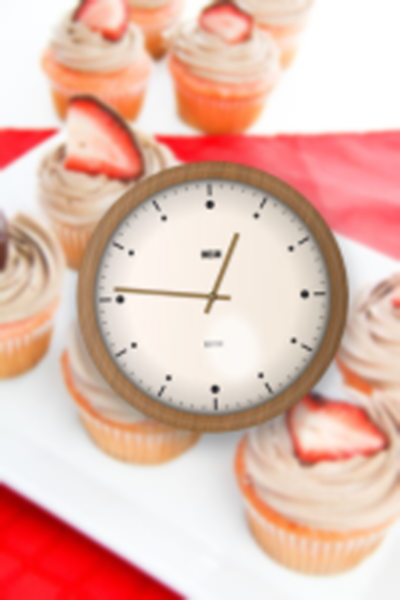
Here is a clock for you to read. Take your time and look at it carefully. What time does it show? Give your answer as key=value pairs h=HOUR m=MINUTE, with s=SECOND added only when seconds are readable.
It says h=12 m=46
